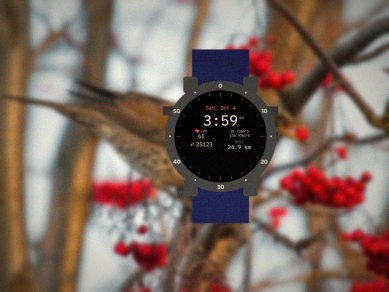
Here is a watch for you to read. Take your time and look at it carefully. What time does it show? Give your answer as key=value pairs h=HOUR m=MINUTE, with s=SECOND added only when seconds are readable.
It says h=3 m=59
